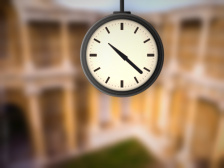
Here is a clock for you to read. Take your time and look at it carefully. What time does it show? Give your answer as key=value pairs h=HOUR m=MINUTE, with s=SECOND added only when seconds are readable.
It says h=10 m=22
